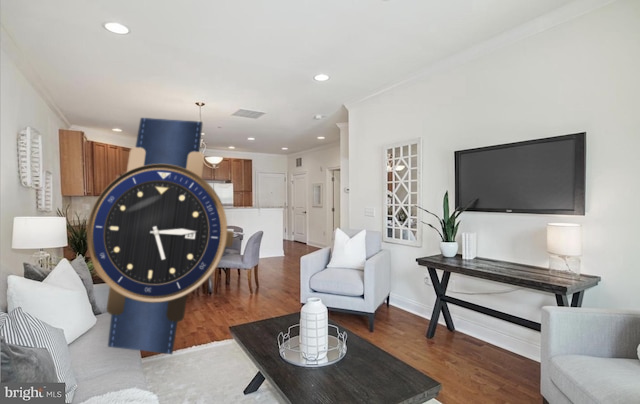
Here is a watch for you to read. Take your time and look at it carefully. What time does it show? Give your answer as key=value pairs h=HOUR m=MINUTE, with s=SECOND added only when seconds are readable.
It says h=5 m=14
